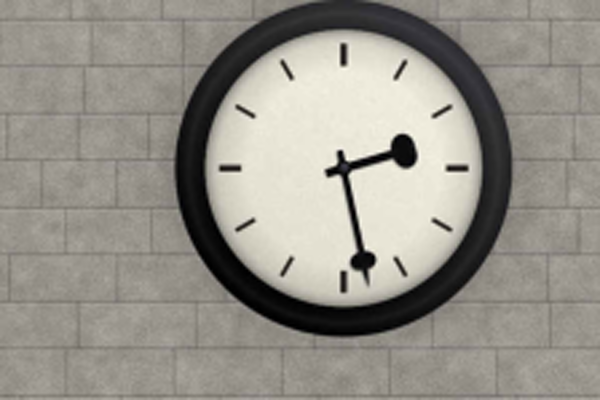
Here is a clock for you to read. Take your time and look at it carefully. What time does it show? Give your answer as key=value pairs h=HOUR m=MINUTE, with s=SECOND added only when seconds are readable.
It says h=2 m=28
